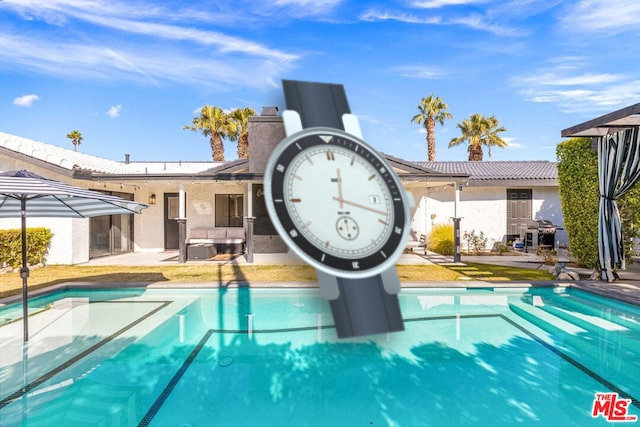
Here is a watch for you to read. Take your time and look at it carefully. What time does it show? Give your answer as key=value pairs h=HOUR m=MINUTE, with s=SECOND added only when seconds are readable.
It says h=12 m=18
